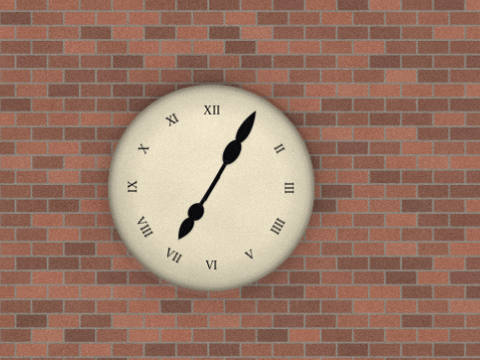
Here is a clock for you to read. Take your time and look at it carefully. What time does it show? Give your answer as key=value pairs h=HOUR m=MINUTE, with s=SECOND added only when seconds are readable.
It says h=7 m=5
